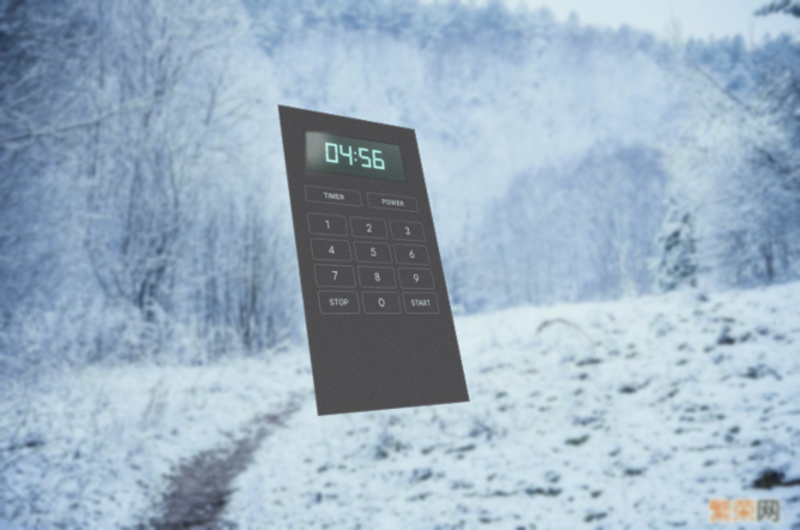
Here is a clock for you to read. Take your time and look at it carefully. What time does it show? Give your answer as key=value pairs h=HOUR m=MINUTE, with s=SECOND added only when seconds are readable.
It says h=4 m=56
